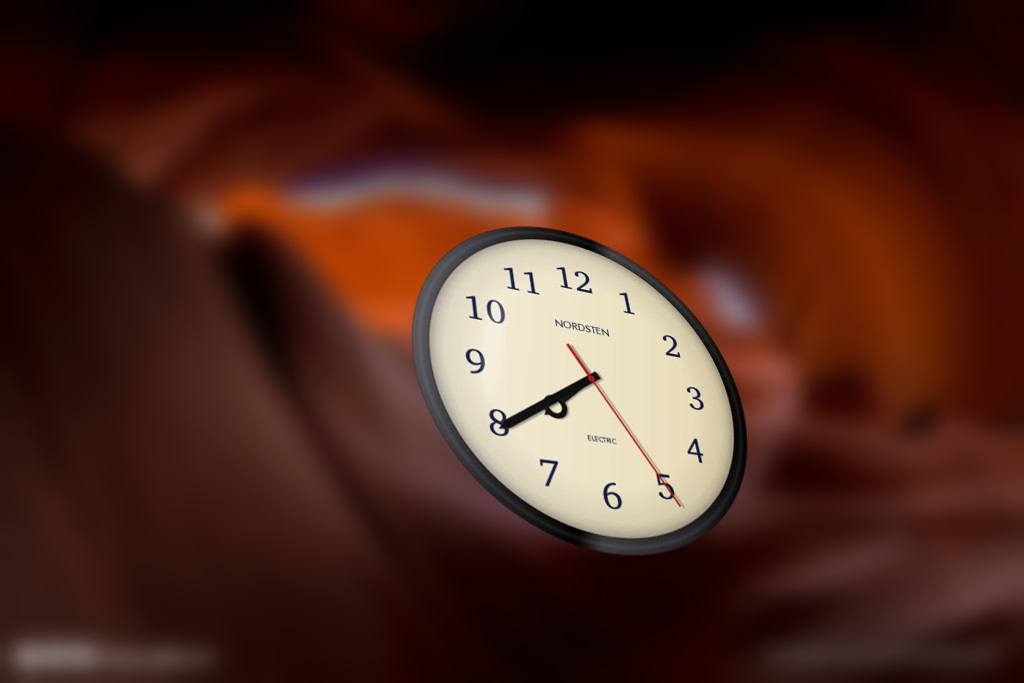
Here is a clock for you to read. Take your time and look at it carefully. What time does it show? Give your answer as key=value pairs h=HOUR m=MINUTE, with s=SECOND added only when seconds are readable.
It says h=7 m=39 s=25
